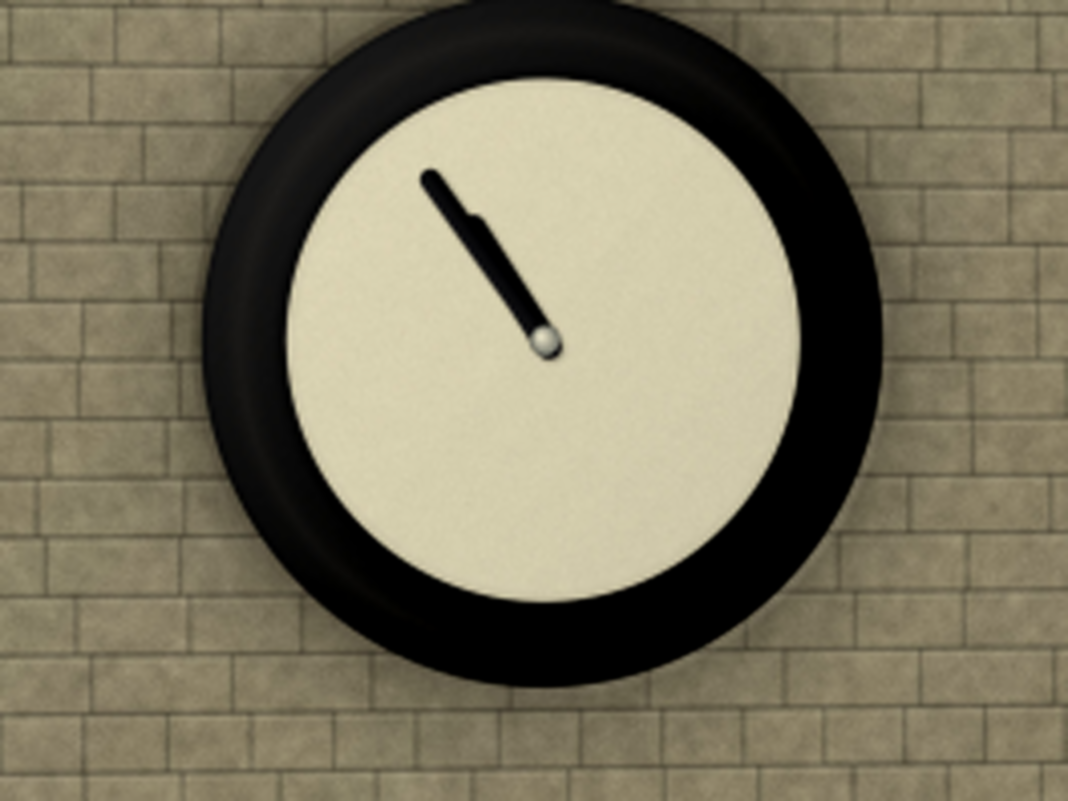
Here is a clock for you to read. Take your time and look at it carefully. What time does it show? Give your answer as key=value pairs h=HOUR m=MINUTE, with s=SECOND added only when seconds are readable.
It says h=10 m=54
